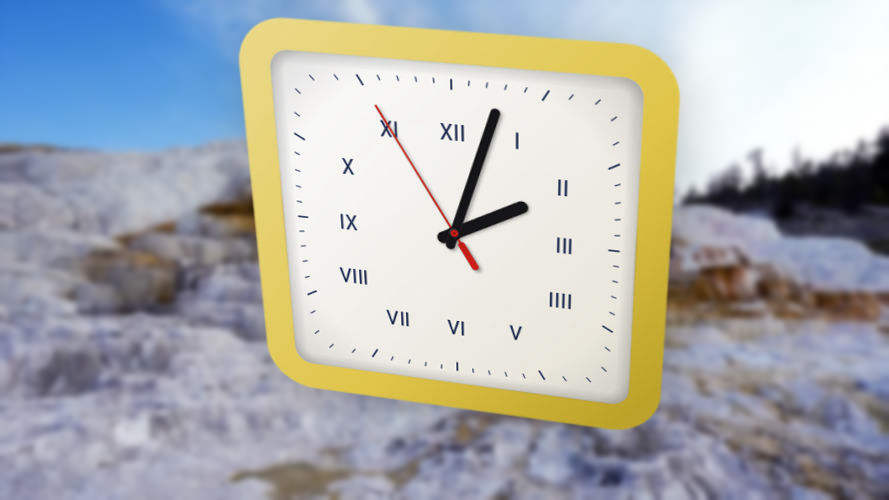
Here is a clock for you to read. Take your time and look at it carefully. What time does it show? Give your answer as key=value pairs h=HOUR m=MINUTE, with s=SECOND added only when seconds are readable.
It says h=2 m=2 s=55
